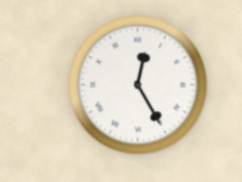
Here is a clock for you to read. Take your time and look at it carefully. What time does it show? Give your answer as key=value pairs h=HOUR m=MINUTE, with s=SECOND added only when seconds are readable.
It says h=12 m=25
